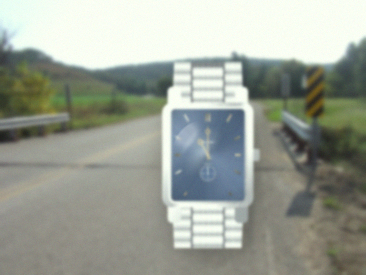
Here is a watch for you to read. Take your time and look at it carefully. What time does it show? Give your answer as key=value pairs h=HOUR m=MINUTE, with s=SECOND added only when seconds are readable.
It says h=11 m=0
